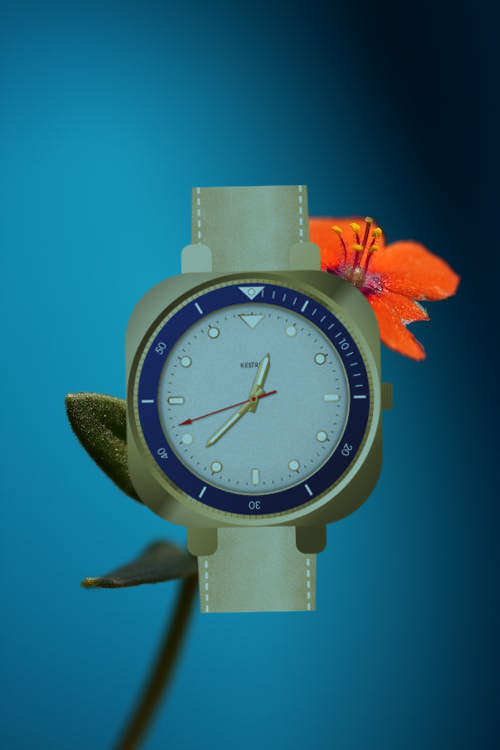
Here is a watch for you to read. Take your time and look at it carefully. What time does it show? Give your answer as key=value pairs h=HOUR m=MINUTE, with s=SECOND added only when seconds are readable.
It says h=12 m=37 s=42
